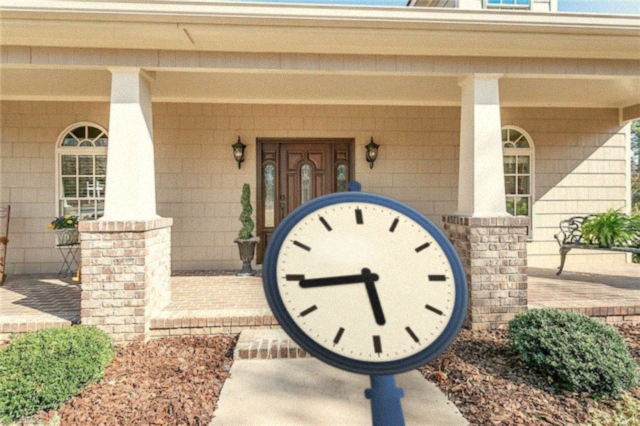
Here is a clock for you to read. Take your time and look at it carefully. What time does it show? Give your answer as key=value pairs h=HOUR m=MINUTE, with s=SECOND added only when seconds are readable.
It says h=5 m=44
